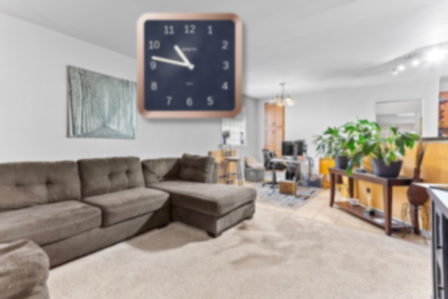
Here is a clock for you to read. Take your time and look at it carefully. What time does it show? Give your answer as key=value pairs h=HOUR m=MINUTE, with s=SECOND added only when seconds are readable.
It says h=10 m=47
